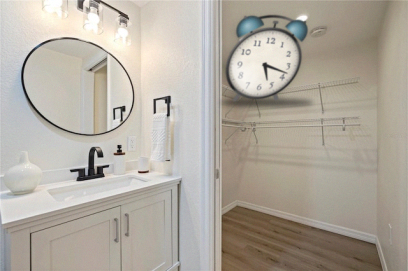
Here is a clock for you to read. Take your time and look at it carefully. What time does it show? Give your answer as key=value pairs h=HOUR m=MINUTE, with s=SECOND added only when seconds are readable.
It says h=5 m=18
